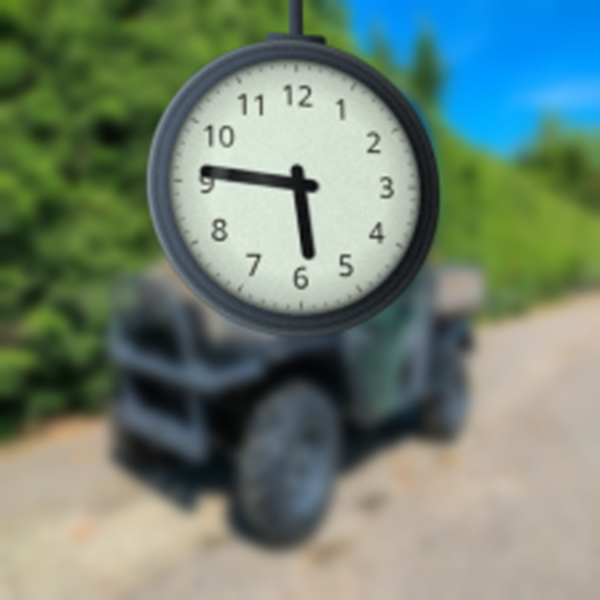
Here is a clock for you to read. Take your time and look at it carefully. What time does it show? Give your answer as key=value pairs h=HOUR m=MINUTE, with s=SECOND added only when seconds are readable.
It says h=5 m=46
